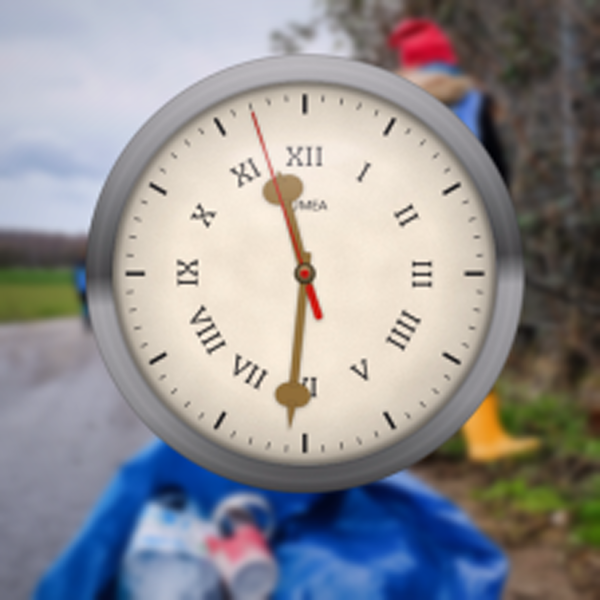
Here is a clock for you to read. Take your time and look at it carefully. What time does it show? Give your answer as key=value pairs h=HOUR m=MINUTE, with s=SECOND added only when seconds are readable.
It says h=11 m=30 s=57
